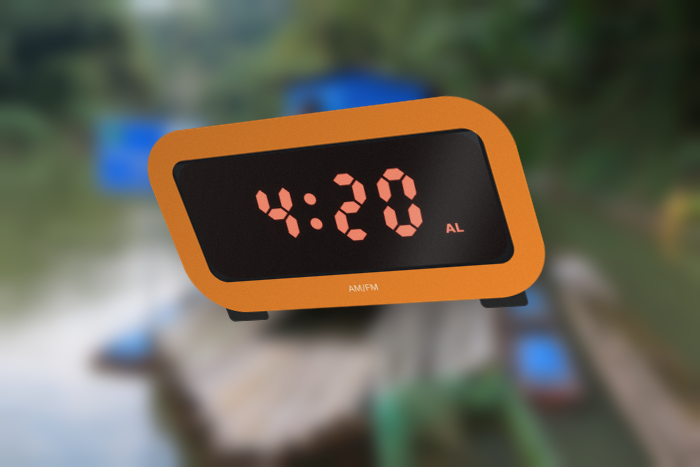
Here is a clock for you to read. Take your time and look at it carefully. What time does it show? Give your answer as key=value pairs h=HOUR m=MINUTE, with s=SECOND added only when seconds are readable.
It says h=4 m=20
